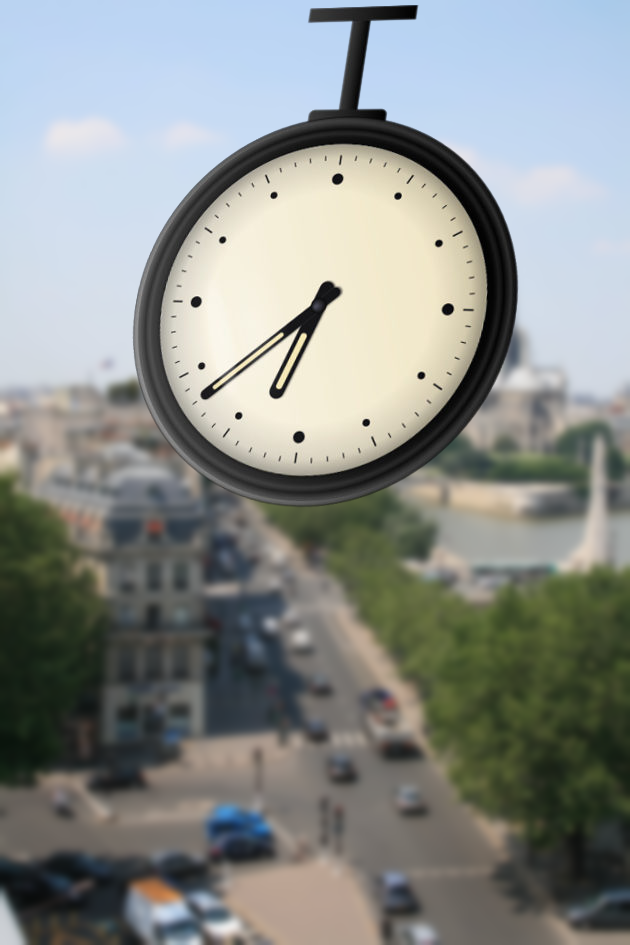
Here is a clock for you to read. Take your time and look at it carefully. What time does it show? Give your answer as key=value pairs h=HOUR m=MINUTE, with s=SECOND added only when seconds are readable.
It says h=6 m=38
